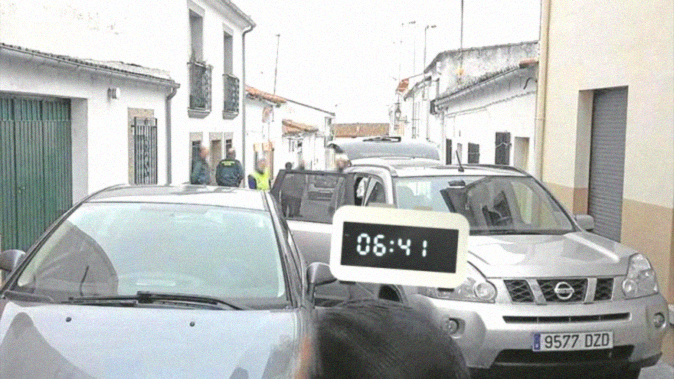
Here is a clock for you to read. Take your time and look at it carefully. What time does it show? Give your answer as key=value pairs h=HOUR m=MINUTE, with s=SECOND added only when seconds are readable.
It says h=6 m=41
